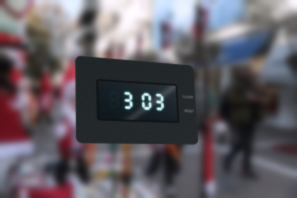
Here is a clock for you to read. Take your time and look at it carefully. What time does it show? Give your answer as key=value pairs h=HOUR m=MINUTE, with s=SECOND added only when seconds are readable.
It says h=3 m=3
